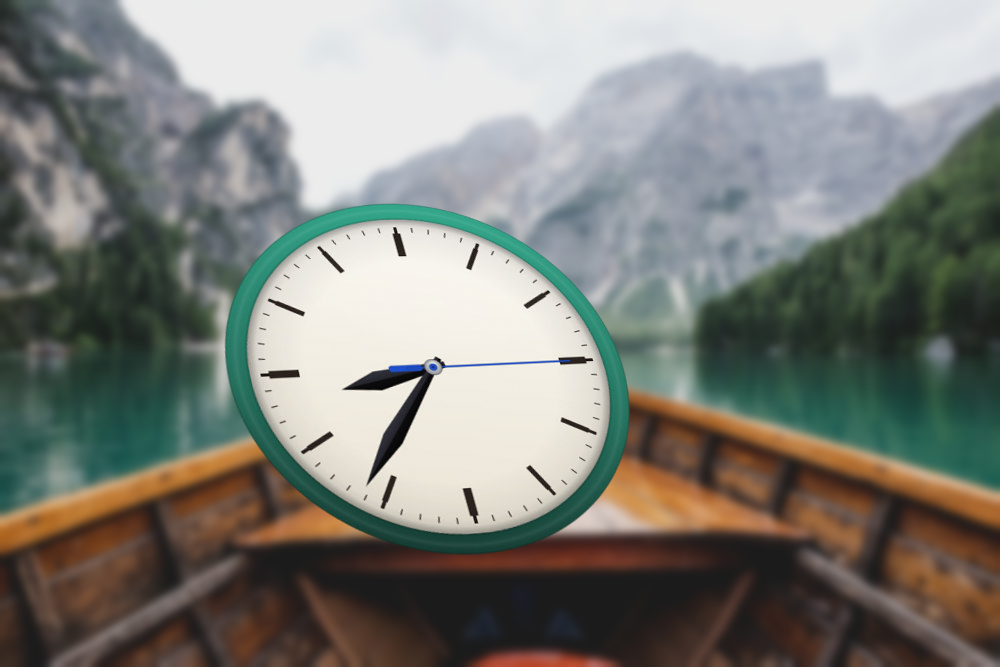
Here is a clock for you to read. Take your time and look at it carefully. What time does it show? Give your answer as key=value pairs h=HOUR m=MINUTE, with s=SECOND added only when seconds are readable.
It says h=8 m=36 s=15
